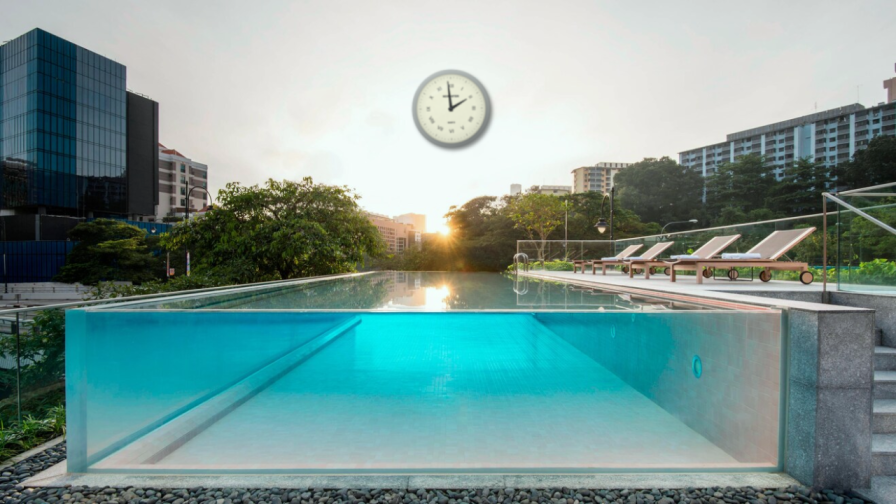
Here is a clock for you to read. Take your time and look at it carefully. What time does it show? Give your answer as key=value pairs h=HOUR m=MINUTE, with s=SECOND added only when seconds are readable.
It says h=1 m=59
